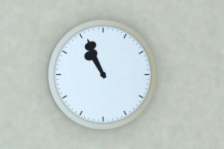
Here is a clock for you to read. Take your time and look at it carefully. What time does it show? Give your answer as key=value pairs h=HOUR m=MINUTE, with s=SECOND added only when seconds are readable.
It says h=10 m=56
